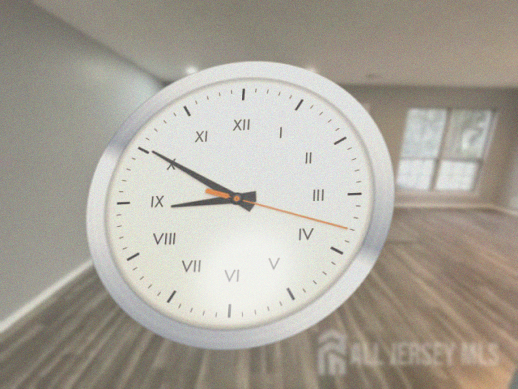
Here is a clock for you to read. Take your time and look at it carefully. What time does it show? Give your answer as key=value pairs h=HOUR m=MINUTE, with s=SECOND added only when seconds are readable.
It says h=8 m=50 s=18
